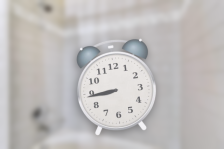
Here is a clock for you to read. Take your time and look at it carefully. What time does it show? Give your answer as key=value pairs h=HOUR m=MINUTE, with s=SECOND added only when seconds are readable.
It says h=8 m=44
